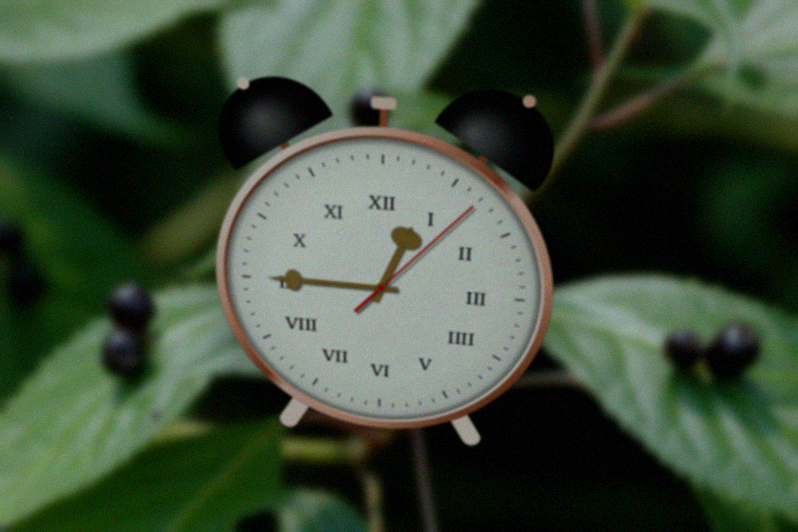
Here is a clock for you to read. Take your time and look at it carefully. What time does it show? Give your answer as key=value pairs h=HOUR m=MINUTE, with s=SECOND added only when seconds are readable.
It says h=12 m=45 s=7
